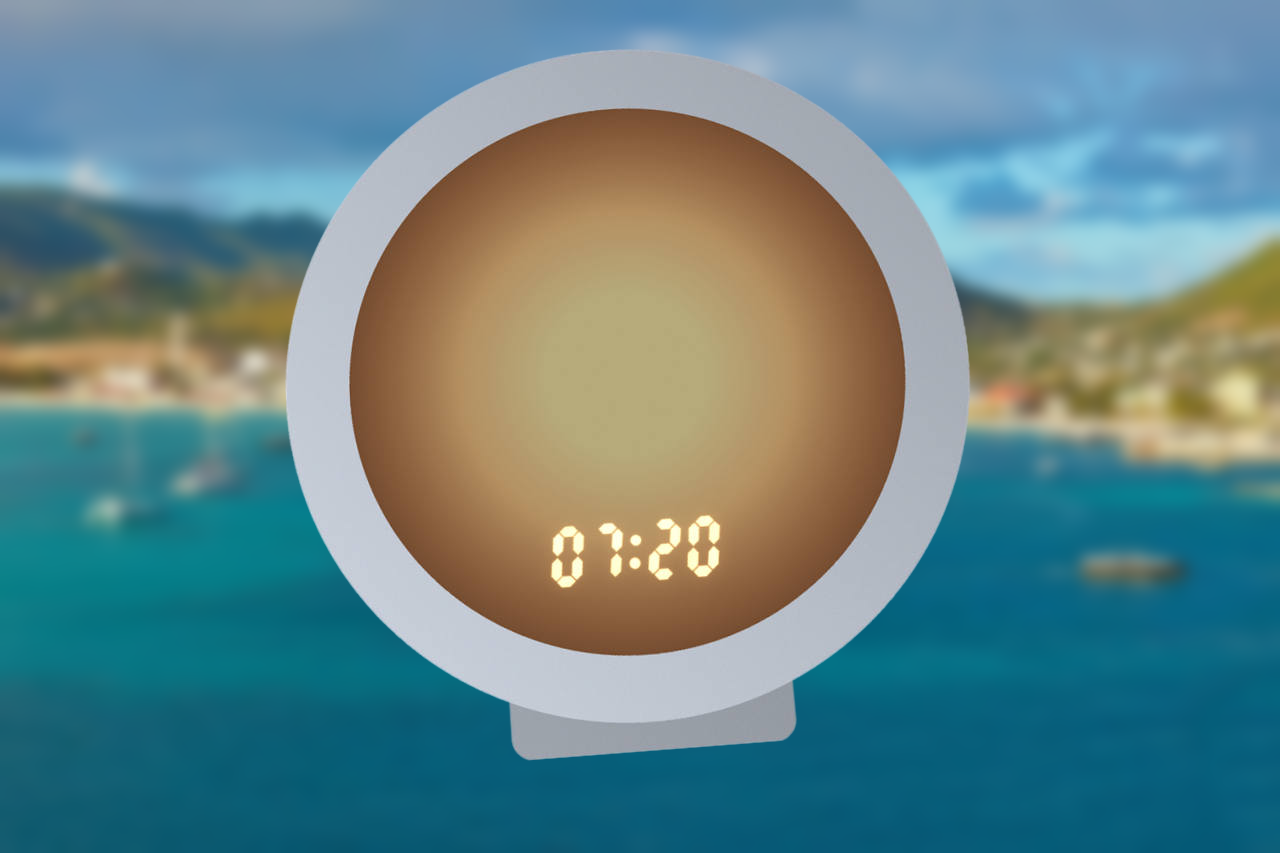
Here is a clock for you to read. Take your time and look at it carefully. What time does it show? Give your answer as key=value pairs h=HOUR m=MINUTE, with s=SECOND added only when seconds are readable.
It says h=7 m=20
